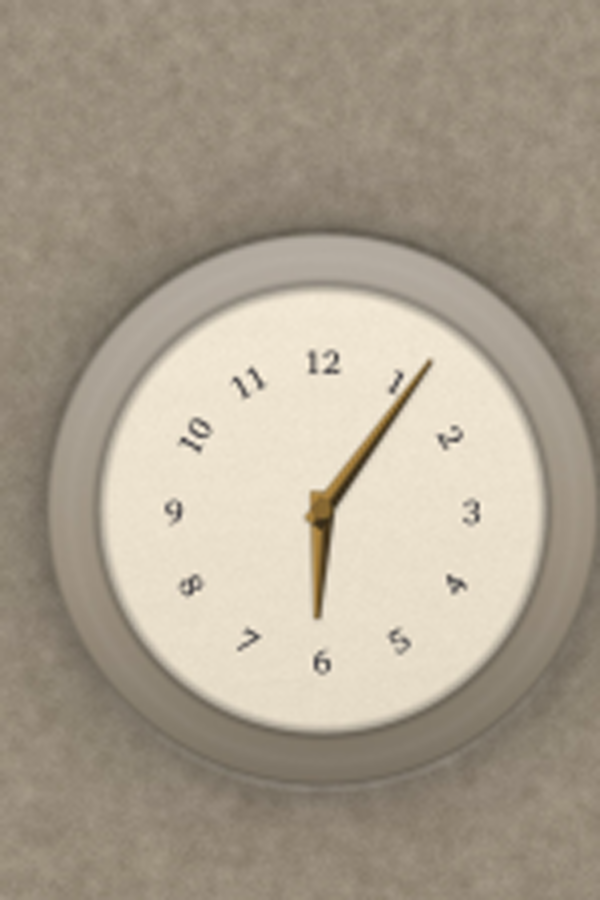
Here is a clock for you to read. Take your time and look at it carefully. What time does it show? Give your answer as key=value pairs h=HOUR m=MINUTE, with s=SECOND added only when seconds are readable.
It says h=6 m=6
